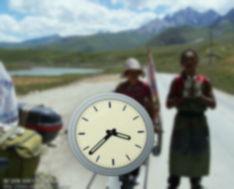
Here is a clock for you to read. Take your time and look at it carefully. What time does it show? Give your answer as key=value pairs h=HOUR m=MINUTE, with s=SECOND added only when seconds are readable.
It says h=3 m=38
